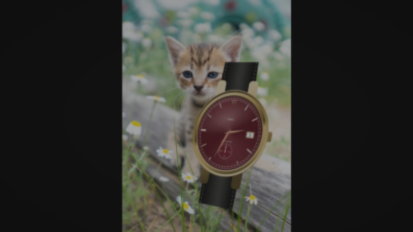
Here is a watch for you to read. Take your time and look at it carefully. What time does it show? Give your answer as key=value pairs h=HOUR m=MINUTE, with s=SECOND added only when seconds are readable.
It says h=2 m=34
